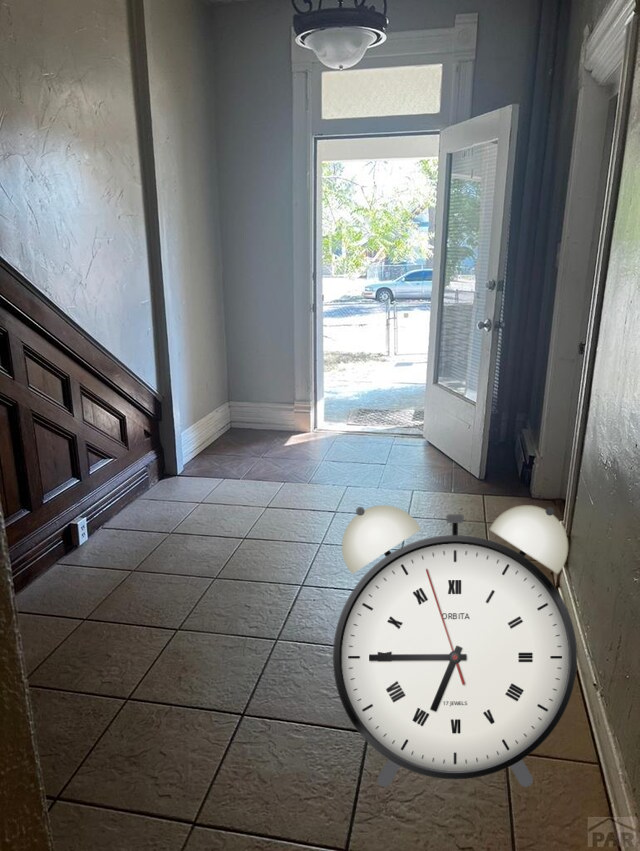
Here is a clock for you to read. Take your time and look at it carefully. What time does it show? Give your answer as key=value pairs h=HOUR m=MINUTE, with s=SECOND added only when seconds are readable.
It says h=6 m=44 s=57
